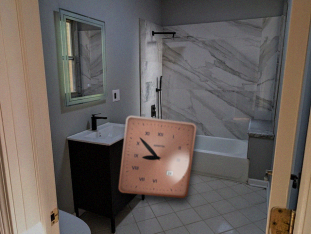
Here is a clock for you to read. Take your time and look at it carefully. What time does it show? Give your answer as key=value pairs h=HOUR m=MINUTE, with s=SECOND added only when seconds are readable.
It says h=8 m=52
